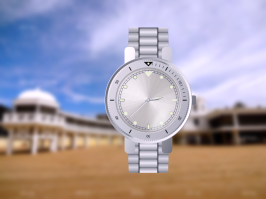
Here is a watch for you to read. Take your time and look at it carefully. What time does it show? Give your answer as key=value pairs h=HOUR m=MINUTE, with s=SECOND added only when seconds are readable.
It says h=2 m=38
